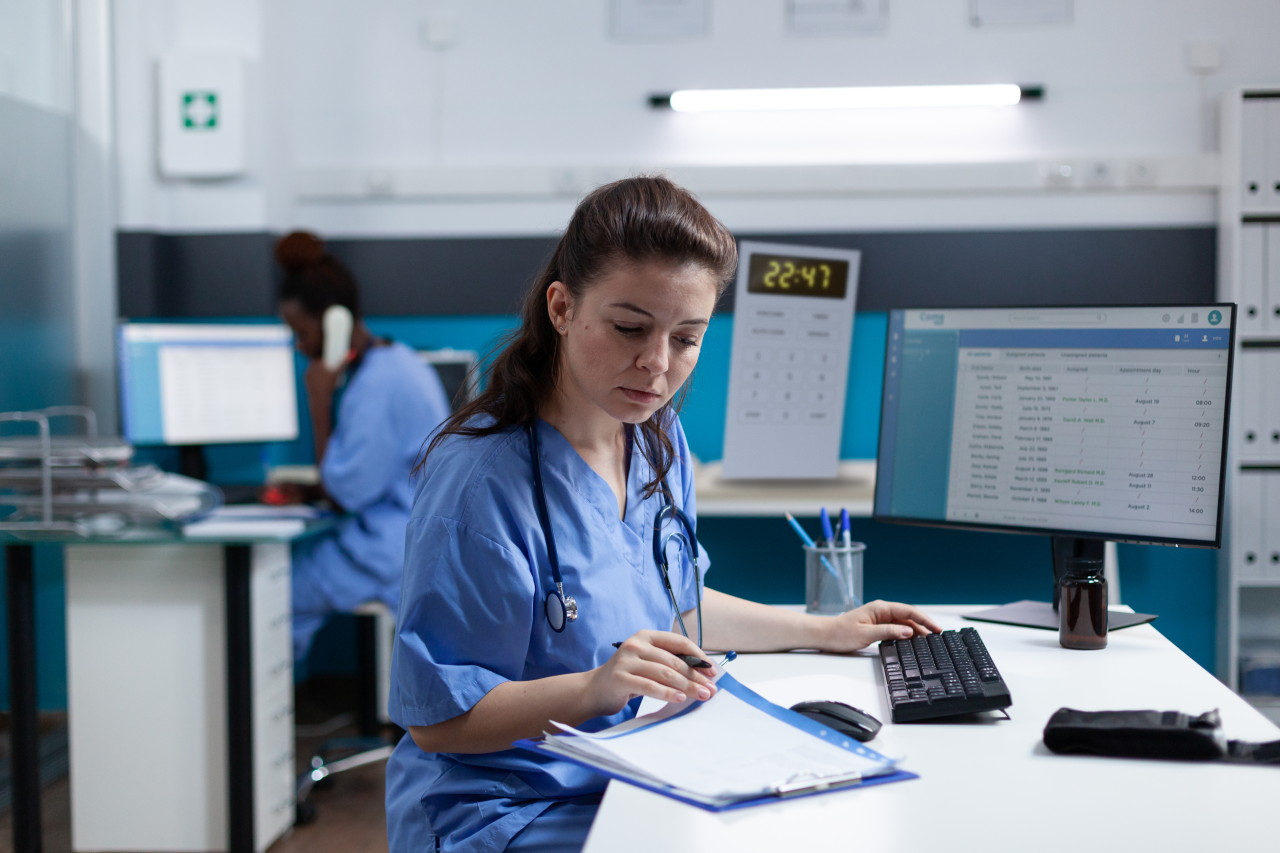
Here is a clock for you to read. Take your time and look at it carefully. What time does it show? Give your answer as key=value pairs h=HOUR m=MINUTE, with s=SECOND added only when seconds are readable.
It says h=22 m=47
